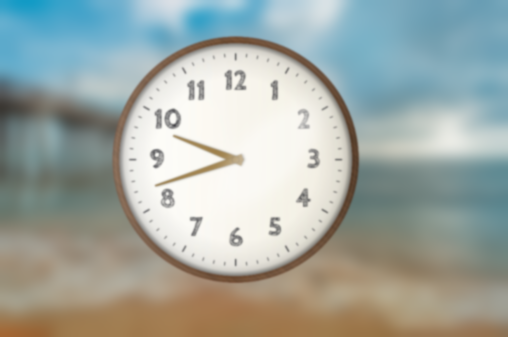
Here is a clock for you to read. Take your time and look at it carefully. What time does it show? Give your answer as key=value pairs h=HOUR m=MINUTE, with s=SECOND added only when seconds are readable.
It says h=9 m=42
